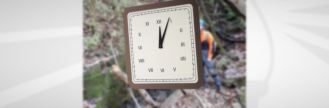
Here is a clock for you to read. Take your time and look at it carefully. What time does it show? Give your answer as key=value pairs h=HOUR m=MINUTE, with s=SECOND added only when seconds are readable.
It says h=12 m=4
